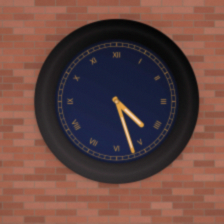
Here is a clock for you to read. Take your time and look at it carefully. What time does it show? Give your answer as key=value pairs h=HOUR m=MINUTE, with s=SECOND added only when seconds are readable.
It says h=4 m=27
